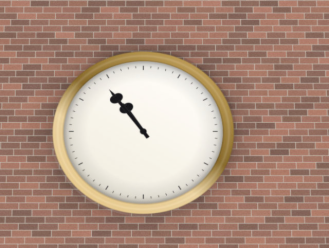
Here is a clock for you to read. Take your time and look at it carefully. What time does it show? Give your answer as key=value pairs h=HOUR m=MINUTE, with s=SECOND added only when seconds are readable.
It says h=10 m=54
